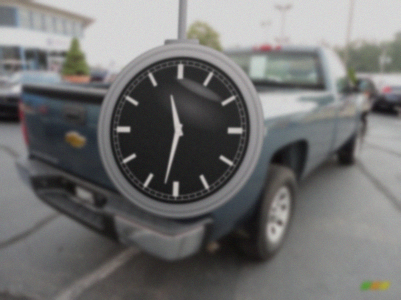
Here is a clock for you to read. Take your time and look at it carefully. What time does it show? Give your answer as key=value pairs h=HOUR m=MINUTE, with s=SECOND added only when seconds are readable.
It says h=11 m=32
